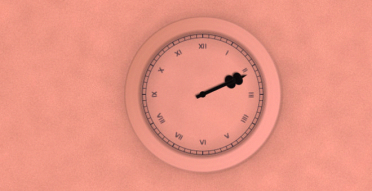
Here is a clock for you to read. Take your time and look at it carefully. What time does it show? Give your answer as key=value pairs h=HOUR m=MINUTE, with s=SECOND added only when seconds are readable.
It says h=2 m=11
